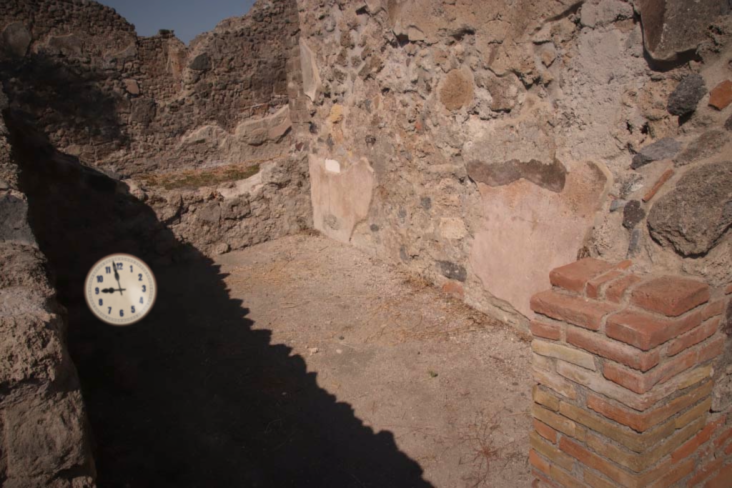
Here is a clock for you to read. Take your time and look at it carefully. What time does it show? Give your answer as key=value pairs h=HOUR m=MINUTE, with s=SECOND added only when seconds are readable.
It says h=8 m=58
